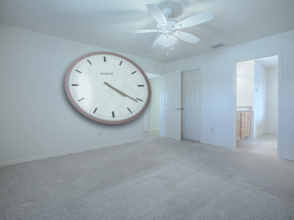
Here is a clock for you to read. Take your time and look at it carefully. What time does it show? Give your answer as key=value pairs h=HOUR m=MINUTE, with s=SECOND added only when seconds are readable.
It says h=4 m=21
